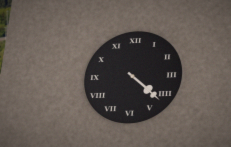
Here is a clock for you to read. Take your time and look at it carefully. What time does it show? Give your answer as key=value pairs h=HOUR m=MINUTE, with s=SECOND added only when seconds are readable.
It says h=4 m=22
